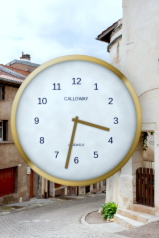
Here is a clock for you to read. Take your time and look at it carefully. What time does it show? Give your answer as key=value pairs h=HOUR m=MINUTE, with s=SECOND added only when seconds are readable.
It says h=3 m=32
